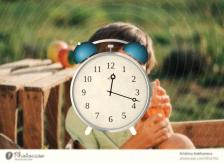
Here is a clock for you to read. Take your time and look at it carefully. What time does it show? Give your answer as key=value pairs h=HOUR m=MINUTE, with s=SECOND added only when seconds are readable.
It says h=12 m=18
